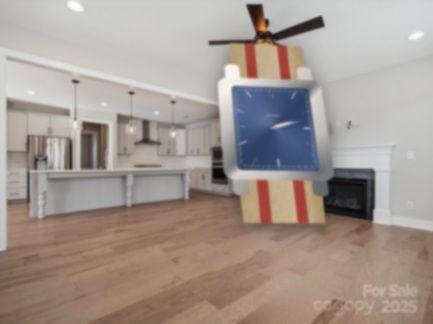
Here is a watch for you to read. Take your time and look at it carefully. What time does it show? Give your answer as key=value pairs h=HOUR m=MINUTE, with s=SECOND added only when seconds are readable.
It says h=2 m=12
